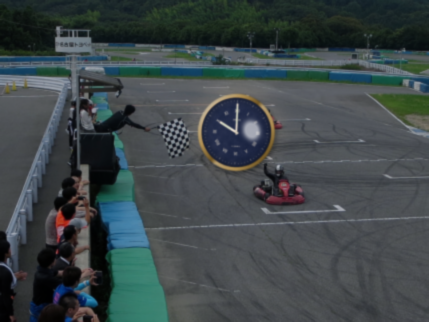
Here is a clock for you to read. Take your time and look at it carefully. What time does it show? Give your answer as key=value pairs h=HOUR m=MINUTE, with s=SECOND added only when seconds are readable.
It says h=10 m=0
